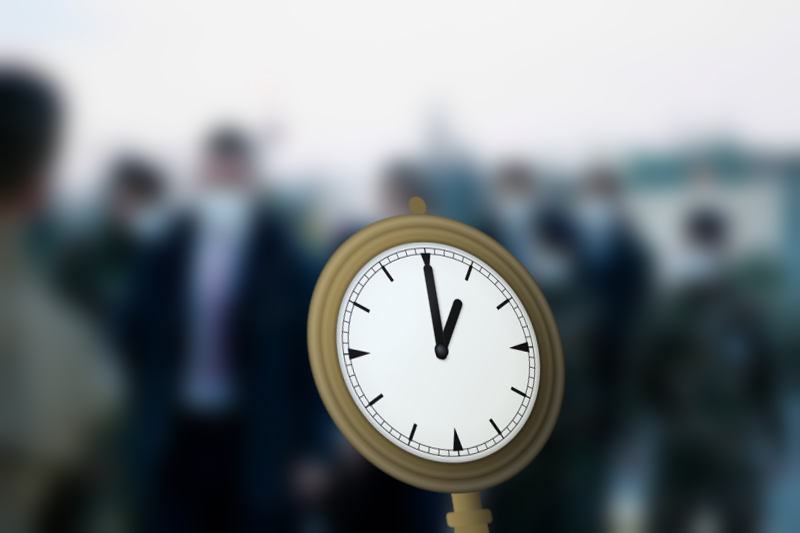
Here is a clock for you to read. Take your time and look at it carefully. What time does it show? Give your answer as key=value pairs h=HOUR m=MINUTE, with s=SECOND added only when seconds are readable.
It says h=1 m=0
